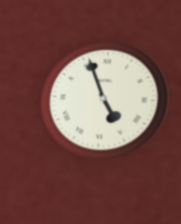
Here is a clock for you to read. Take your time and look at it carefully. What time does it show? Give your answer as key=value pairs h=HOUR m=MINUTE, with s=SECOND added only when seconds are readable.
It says h=4 m=56
